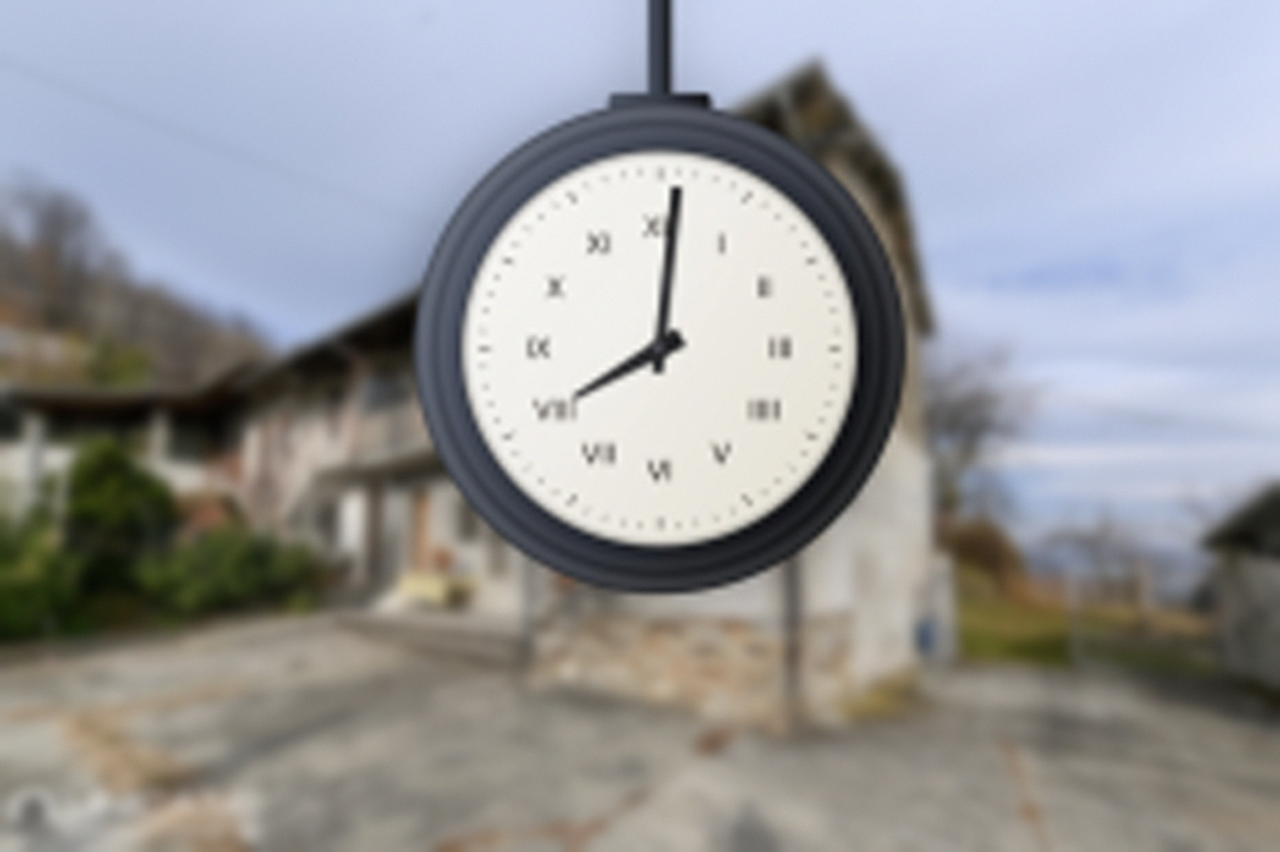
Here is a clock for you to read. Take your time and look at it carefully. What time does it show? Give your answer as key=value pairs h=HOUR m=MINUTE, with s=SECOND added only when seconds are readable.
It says h=8 m=1
